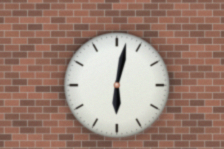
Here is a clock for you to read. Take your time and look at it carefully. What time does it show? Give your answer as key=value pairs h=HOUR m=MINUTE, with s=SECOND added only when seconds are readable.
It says h=6 m=2
